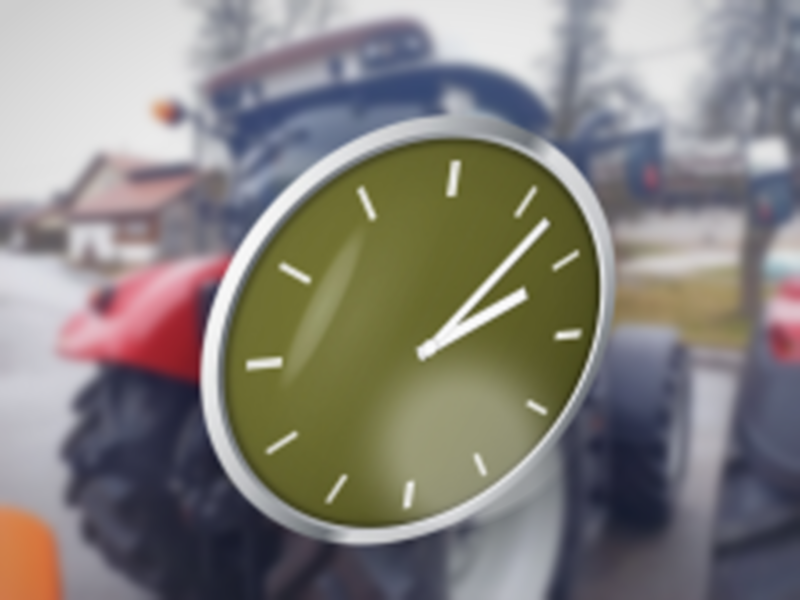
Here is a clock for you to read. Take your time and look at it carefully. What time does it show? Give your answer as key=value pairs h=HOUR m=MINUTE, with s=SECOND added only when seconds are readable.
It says h=2 m=7
